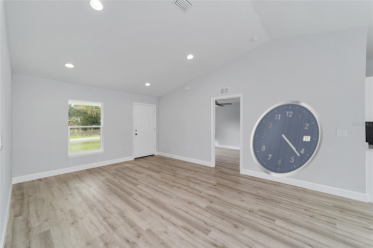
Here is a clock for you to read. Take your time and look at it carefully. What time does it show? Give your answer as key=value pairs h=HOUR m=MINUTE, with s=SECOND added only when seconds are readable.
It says h=4 m=22
